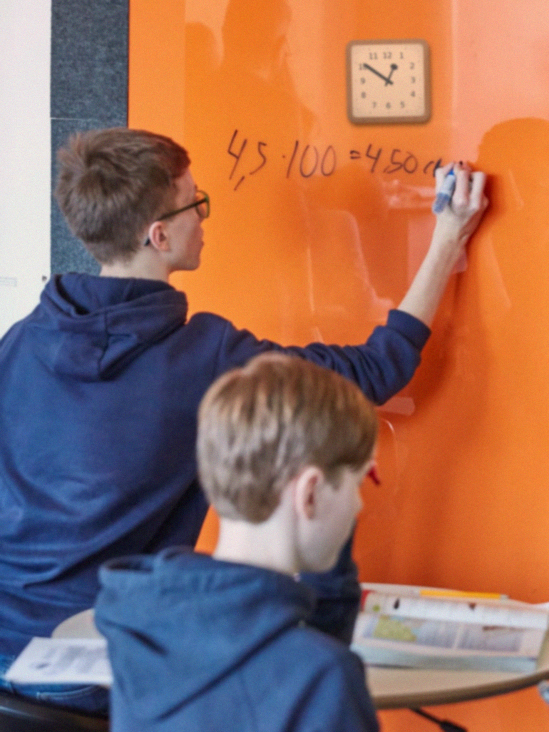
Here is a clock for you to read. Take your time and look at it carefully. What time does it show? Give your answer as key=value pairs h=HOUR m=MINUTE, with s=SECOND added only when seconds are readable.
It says h=12 m=51
